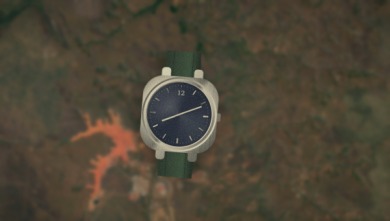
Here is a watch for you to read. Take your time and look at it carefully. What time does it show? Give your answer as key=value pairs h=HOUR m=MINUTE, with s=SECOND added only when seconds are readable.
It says h=8 m=11
